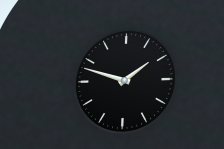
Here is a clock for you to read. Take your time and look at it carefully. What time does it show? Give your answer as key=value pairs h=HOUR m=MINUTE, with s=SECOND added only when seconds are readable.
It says h=1 m=48
